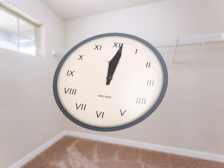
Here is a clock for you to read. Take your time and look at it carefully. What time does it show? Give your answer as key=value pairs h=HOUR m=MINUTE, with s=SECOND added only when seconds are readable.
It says h=12 m=1
